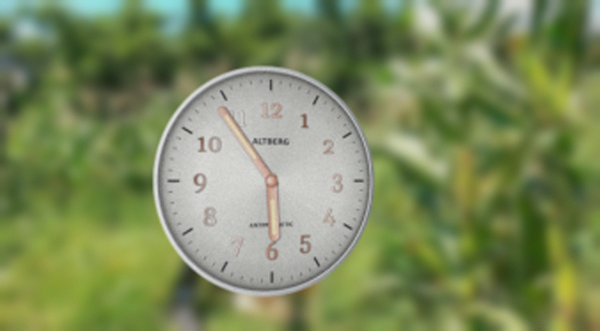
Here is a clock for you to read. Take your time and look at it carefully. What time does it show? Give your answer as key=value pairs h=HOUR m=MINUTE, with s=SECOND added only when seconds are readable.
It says h=5 m=54
